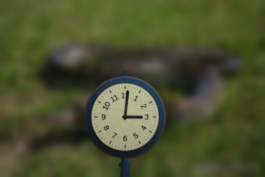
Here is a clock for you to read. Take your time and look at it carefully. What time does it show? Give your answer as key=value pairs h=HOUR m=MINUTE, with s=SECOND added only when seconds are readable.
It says h=3 m=1
